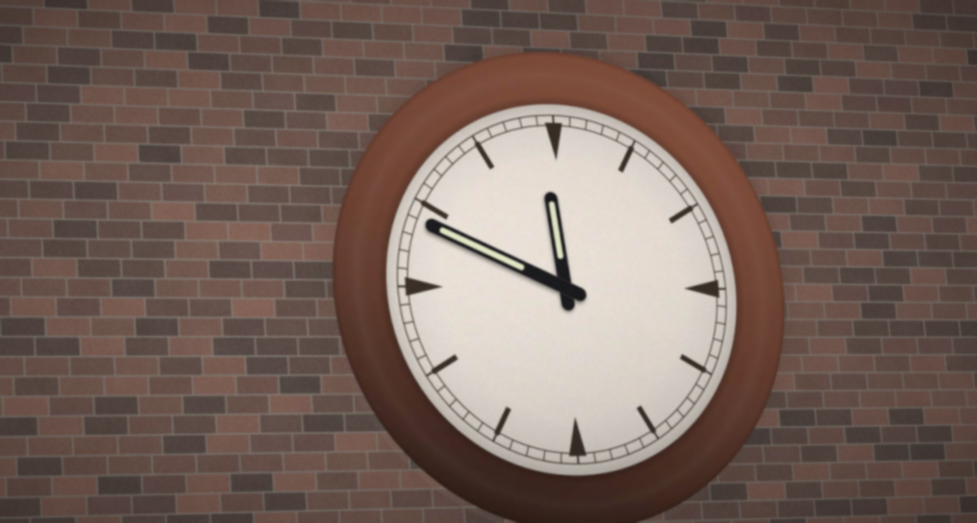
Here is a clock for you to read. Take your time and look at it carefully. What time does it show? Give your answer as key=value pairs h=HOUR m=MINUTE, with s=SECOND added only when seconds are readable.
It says h=11 m=49
